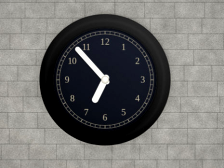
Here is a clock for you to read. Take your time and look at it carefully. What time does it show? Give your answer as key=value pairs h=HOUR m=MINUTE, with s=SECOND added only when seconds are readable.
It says h=6 m=53
